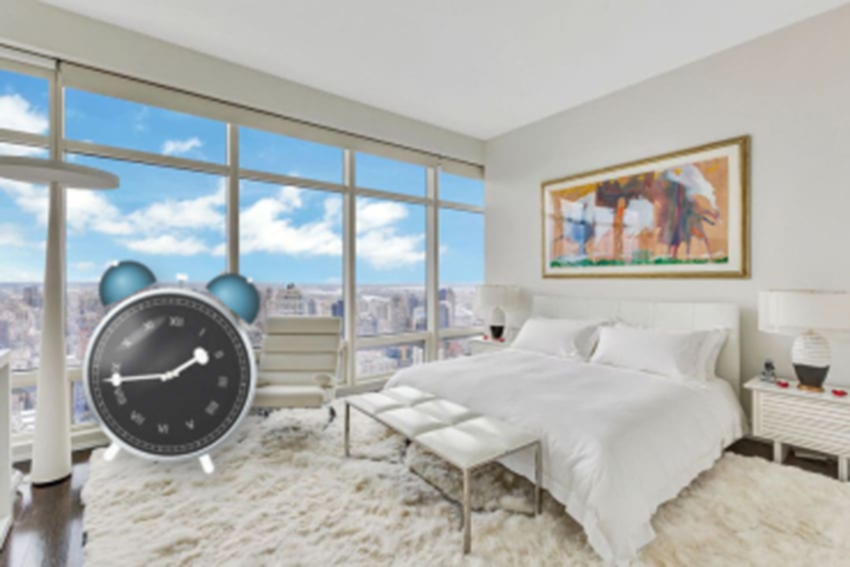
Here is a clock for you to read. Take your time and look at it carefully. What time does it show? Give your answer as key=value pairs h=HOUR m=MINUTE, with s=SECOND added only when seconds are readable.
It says h=1 m=43
